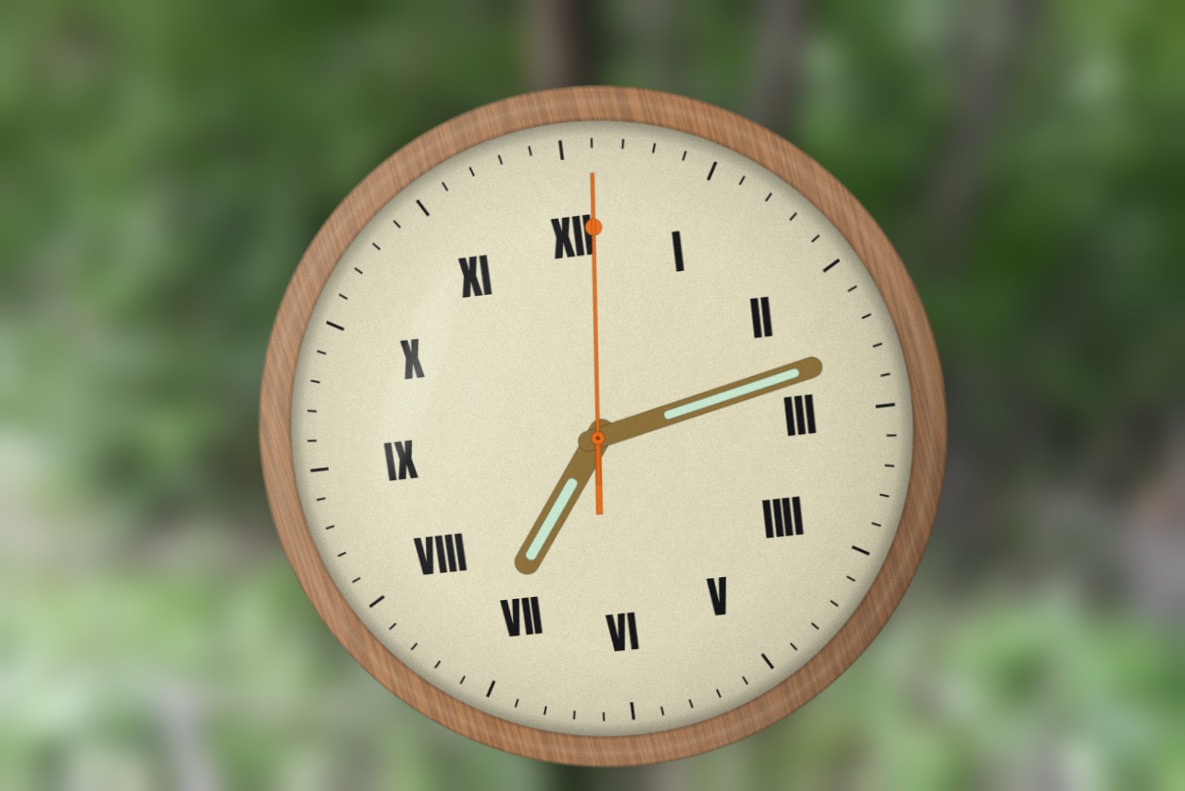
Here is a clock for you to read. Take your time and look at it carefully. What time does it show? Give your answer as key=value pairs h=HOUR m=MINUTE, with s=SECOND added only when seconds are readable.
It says h=7 m=13 s=1
